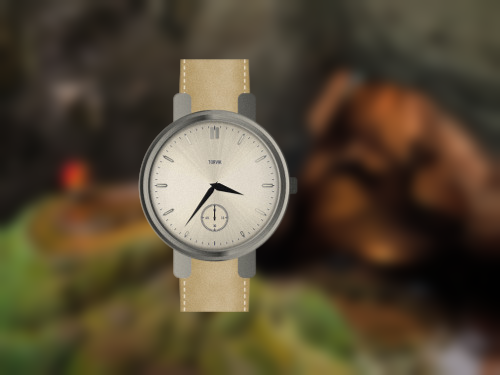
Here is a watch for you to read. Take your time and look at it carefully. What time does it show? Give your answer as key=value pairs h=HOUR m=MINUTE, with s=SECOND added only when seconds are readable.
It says h=3 m=36
